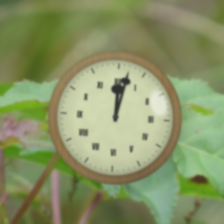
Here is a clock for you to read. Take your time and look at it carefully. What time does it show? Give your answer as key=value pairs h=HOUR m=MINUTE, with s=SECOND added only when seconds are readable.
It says h=12 m=2
